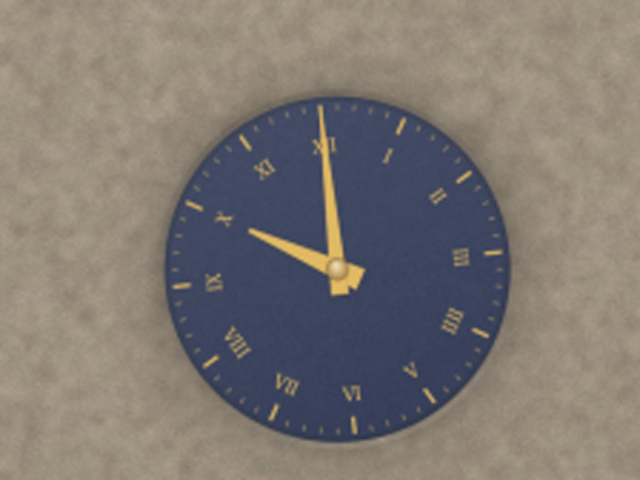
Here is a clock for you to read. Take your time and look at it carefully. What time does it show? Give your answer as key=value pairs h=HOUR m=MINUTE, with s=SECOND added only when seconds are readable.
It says h=10 m=0
